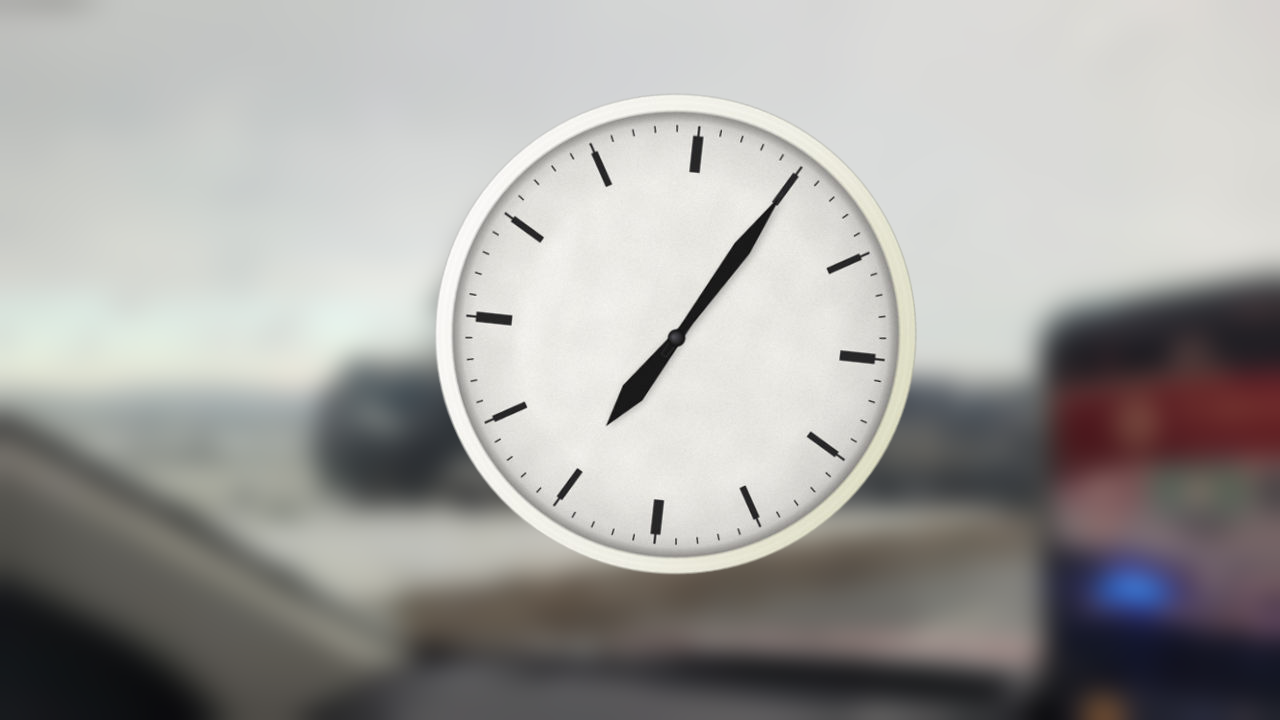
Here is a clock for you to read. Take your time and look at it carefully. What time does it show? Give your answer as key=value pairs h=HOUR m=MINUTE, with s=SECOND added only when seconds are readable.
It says h=7 m=5
